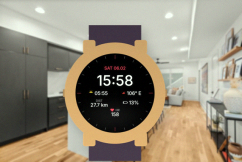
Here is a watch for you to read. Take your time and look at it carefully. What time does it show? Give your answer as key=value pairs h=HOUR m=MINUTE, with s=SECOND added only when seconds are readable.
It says h=15 m=58
